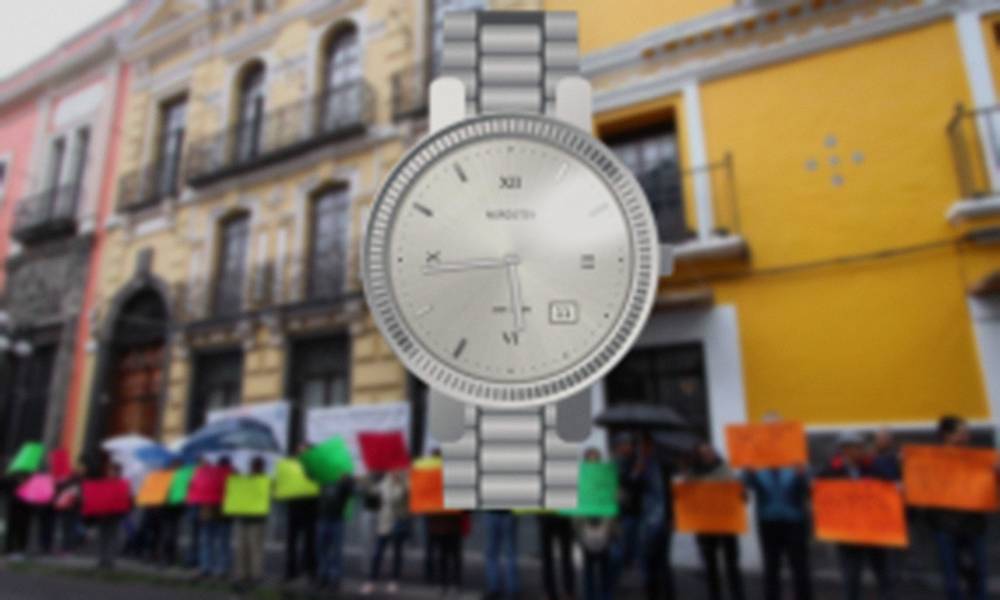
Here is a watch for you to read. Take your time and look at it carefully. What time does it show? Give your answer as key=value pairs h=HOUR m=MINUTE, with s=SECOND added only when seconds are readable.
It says h=5 m=44
